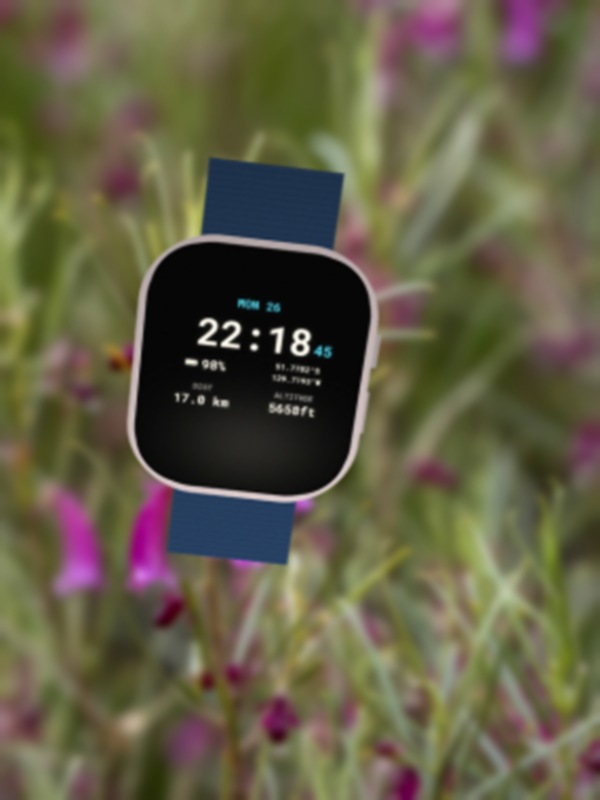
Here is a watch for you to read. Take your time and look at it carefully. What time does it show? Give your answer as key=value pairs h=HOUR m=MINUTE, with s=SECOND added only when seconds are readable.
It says h=22 m=18
